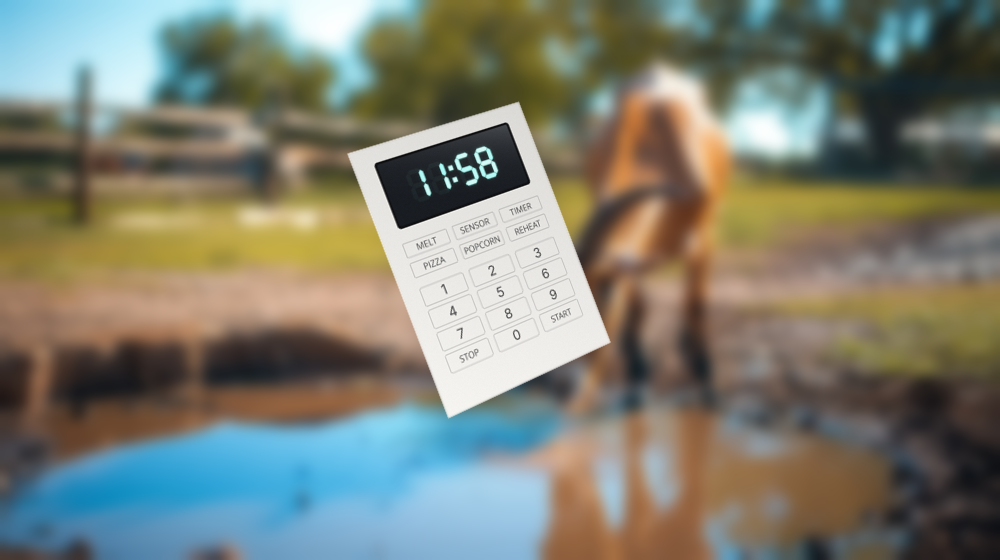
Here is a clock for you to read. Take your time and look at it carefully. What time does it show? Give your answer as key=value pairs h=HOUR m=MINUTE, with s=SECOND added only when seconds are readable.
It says h=11 m=58
